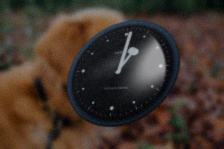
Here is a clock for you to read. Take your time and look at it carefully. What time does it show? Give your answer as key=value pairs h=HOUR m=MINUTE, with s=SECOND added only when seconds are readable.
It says h=1 m=1
